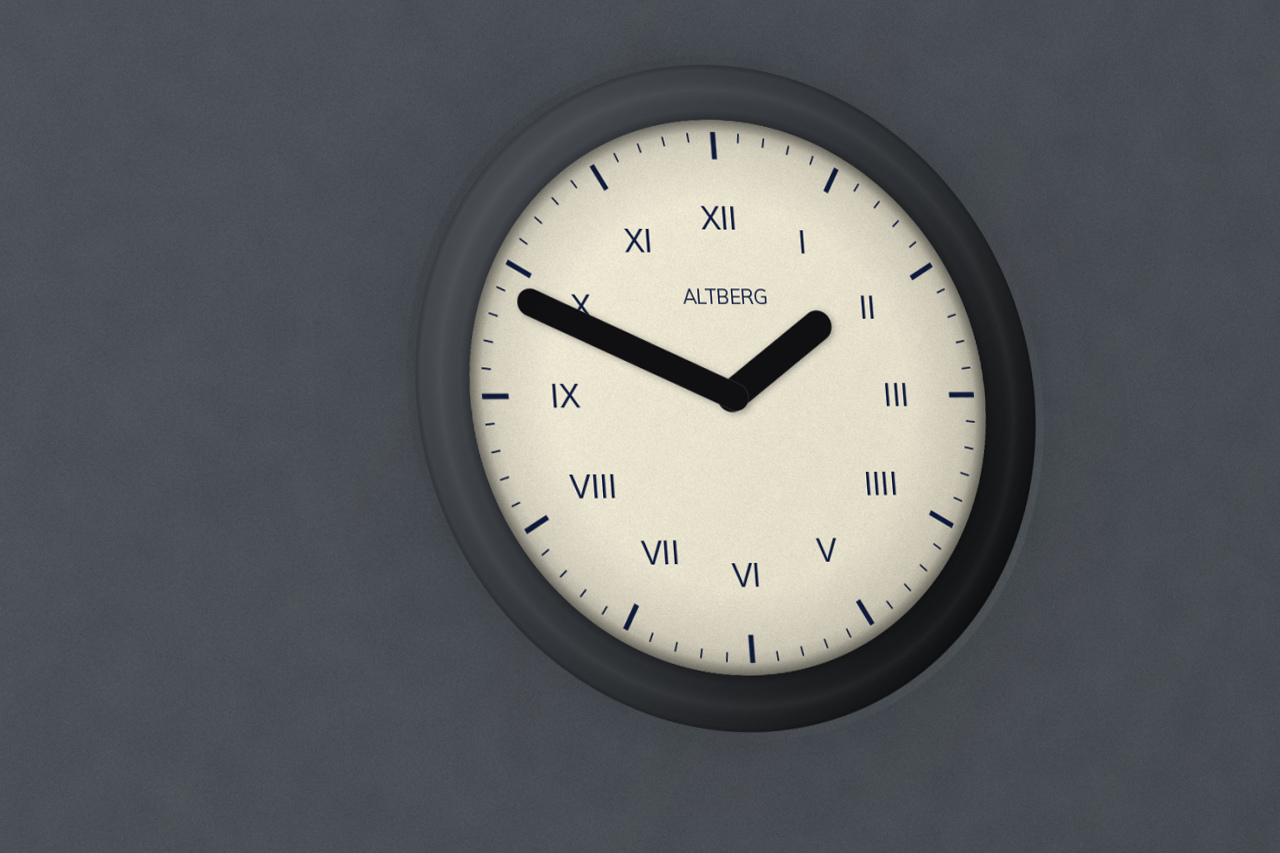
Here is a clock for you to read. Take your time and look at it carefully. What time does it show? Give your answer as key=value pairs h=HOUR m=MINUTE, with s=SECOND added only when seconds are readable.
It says h=1 m=49
